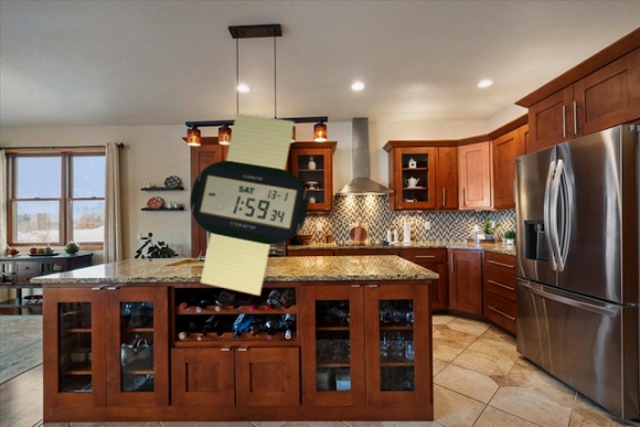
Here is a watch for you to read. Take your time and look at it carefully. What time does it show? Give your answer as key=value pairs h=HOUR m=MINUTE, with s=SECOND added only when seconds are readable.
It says h=1 m=59 s=34
